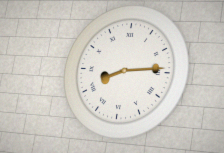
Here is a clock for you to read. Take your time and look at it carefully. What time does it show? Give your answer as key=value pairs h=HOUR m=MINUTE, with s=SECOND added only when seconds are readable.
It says h=8 m=14
